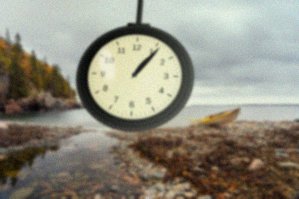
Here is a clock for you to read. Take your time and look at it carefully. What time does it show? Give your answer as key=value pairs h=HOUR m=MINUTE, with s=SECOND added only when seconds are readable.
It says h=1 m=6
